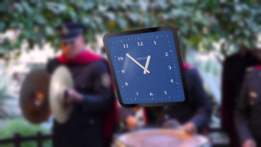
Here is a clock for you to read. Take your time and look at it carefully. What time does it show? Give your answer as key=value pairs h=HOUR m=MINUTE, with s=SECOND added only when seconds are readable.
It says h=12 m=53
